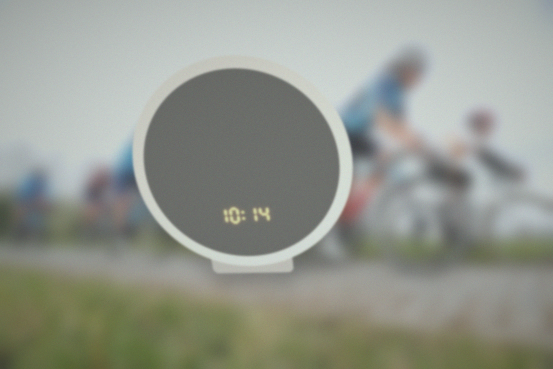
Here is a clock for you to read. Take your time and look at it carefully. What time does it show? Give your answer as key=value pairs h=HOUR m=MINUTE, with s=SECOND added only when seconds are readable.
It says h=10 m=14
